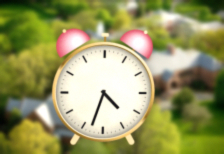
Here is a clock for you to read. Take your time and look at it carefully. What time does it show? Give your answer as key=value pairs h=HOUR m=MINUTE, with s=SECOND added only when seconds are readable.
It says h=4 m=33
